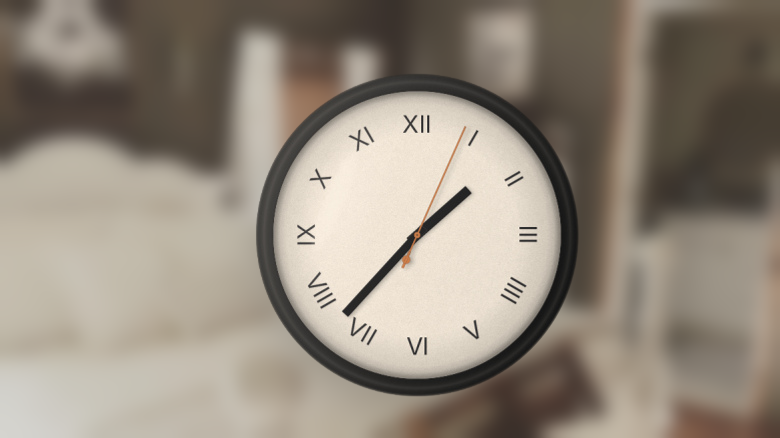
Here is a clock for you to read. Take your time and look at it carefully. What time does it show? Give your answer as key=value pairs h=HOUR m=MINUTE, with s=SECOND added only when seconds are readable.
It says h=1 m=37 s=4
